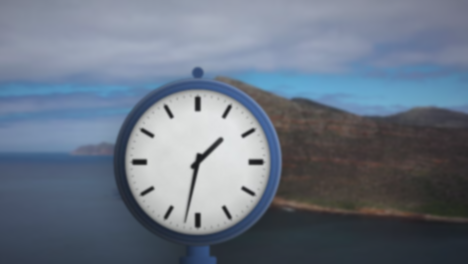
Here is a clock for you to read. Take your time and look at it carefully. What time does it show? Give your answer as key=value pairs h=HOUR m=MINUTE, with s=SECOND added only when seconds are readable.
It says h=1 m=32
